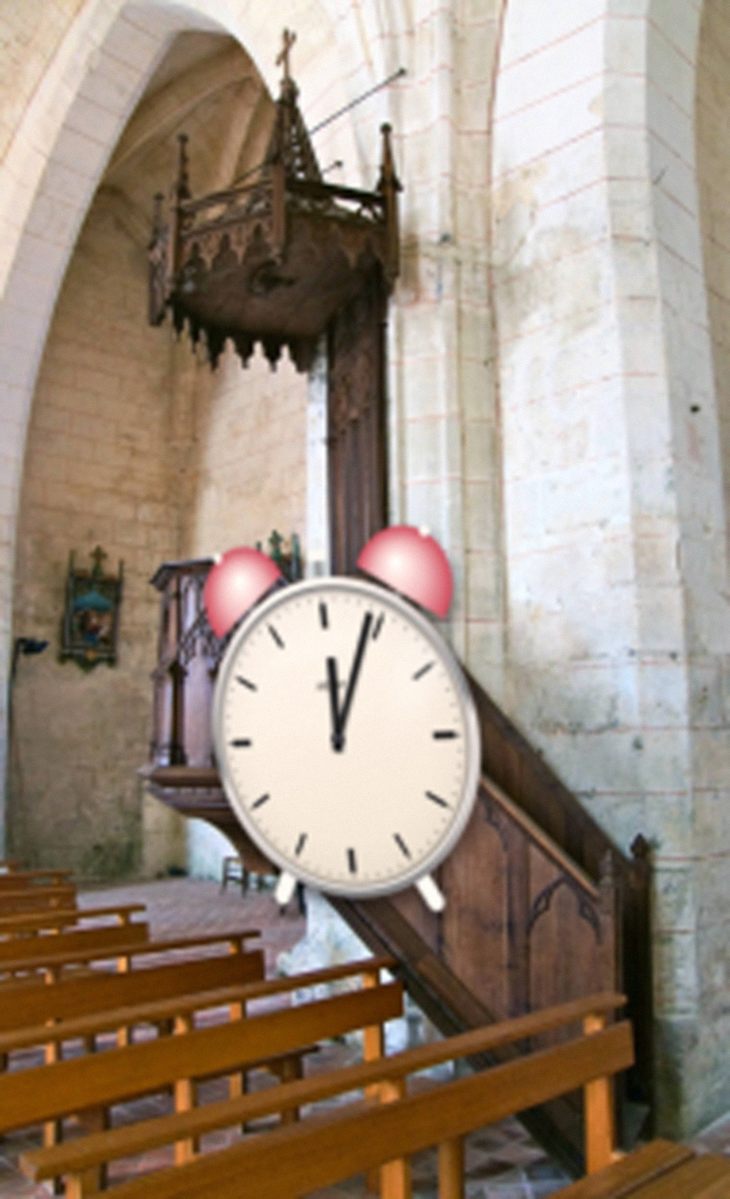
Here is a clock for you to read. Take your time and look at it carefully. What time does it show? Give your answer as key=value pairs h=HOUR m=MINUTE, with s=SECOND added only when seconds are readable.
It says h=12 m=4
